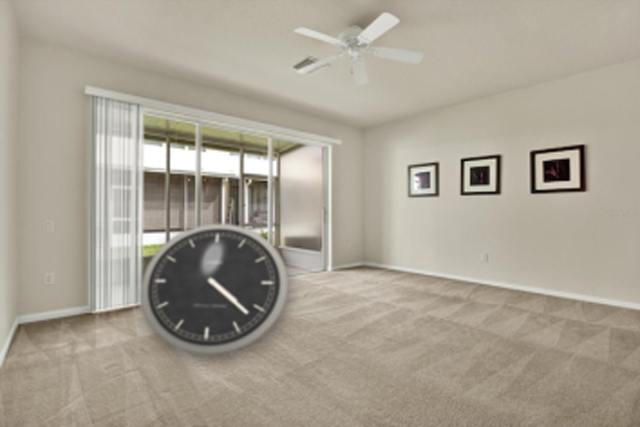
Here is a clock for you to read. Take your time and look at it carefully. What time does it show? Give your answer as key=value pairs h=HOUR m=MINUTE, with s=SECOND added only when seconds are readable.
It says h=4 m=22
